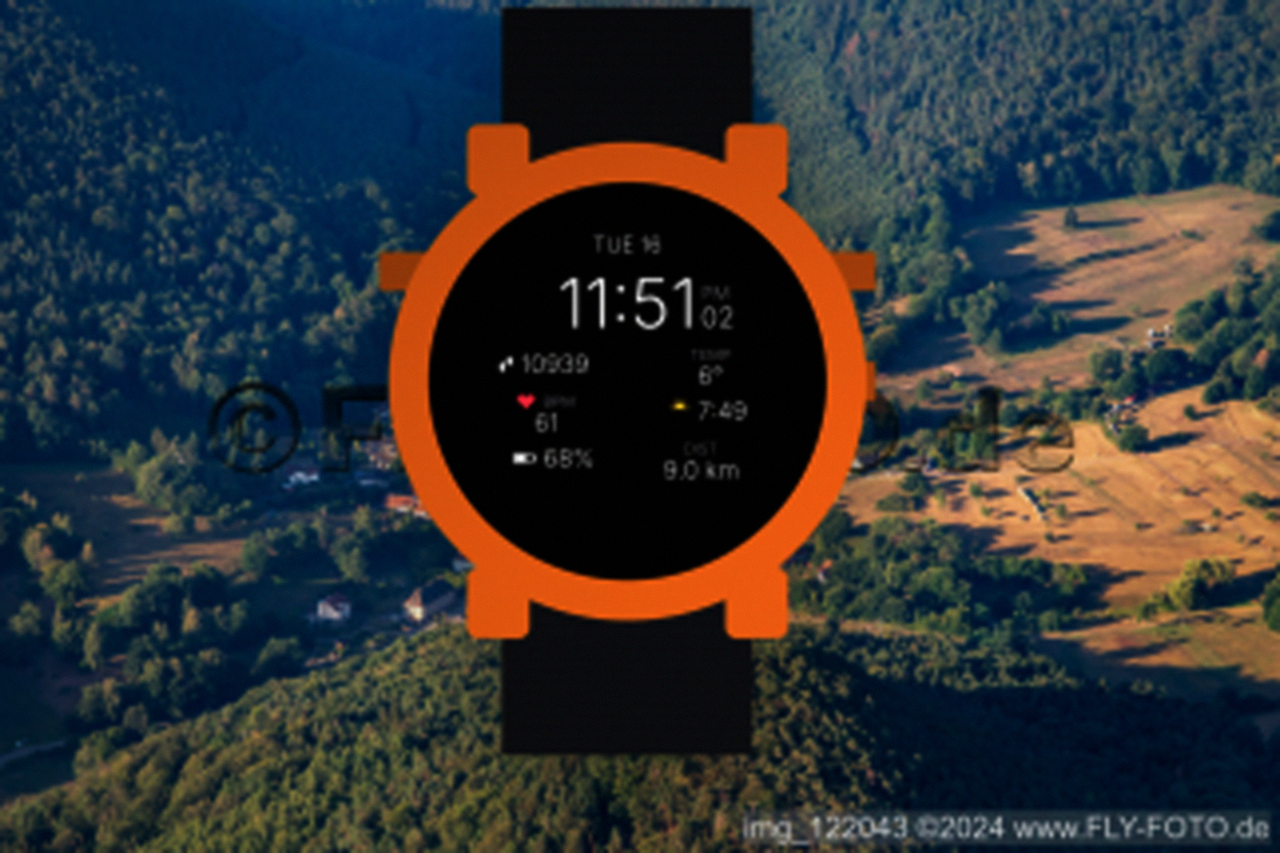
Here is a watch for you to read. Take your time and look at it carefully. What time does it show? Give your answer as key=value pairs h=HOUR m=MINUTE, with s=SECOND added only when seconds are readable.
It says h=11 m=51
